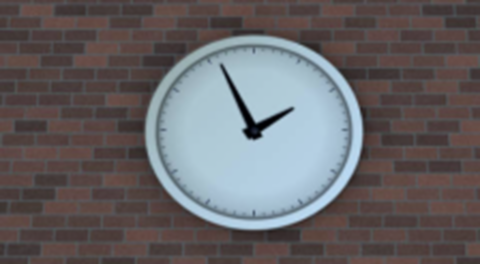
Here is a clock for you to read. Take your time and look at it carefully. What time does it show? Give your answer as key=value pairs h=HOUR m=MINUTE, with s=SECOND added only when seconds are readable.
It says h=1 m=56
